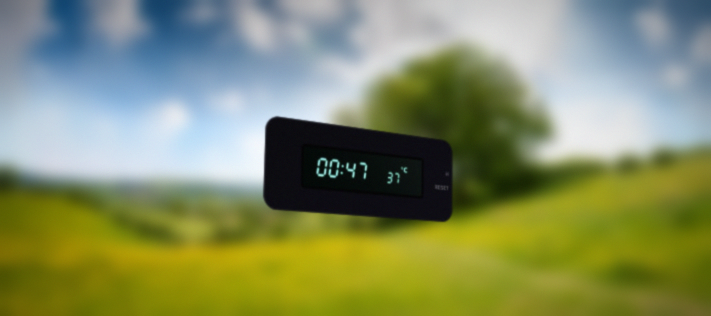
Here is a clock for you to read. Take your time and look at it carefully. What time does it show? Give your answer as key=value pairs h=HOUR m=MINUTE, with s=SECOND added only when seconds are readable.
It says h=0 m=47
